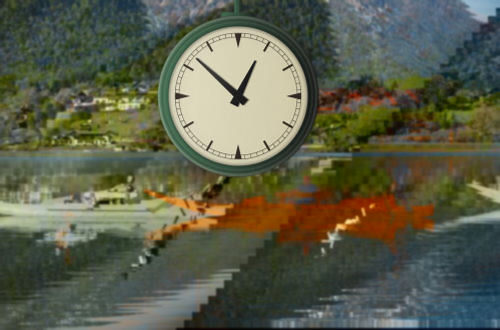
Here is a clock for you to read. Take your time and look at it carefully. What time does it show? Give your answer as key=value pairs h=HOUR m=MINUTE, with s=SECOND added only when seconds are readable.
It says h=12 m=52
